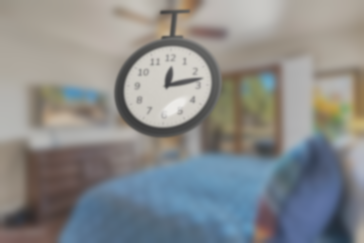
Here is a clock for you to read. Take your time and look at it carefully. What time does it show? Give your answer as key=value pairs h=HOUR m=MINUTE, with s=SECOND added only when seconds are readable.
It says h=12 m=13
